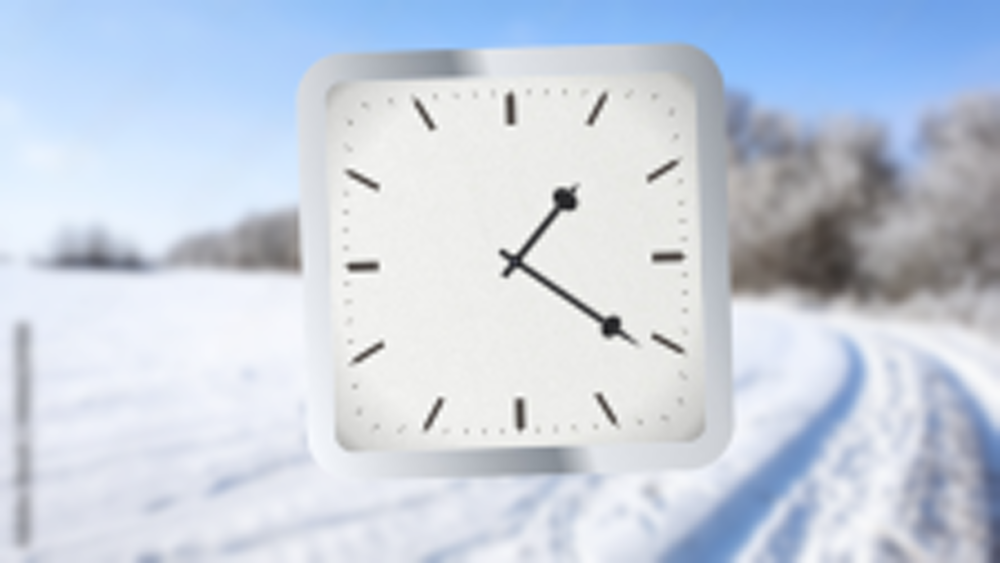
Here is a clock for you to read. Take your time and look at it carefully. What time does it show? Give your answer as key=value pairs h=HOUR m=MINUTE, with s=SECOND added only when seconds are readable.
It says h=1 m=21
